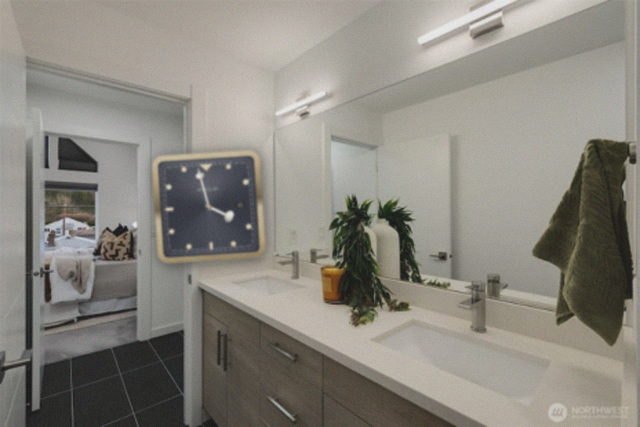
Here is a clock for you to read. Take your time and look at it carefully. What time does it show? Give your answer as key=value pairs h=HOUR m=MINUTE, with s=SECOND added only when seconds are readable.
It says h=3 m=58
